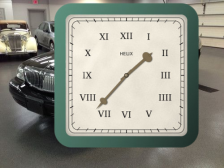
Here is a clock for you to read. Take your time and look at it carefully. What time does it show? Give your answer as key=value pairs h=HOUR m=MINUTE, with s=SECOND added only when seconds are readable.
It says h=1 m=37
